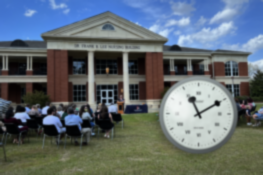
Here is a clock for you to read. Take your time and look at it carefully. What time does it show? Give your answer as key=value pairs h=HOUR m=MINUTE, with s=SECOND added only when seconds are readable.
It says h=11 m=10
